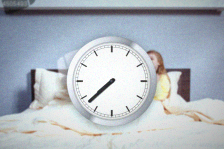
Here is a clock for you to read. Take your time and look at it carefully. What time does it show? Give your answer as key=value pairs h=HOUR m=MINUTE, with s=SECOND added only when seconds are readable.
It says h=7 m=38
